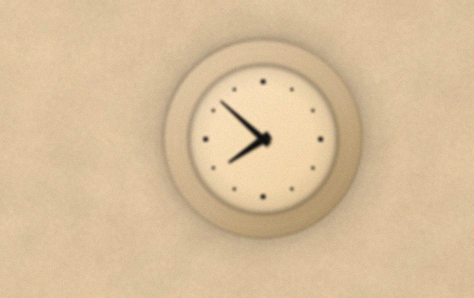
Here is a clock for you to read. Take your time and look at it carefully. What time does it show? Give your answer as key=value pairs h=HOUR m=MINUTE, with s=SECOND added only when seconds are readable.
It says h=7 m=52
